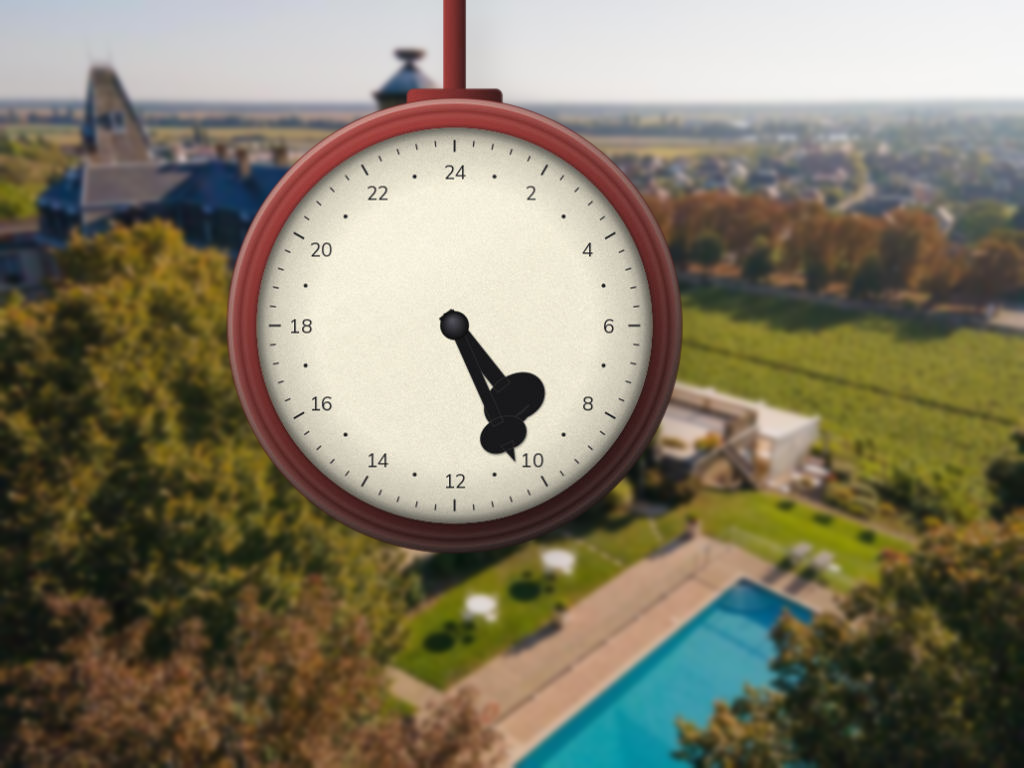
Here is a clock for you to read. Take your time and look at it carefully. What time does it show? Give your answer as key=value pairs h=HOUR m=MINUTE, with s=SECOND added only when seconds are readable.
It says h=9 m=26
